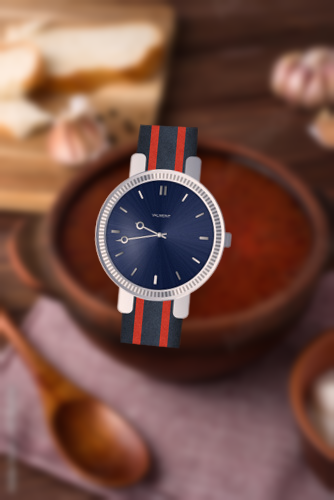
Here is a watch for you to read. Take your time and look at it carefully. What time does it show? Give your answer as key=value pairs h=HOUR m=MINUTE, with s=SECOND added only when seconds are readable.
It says h=9 m=43
